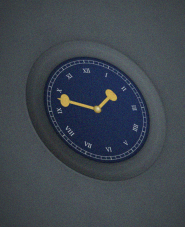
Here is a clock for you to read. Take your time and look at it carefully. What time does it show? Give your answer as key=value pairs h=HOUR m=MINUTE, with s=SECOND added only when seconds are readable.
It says h=1 m=48
